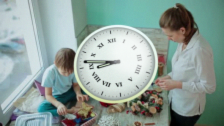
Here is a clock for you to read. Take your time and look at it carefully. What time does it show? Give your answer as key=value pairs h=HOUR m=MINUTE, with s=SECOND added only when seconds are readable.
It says h=8 m=47
